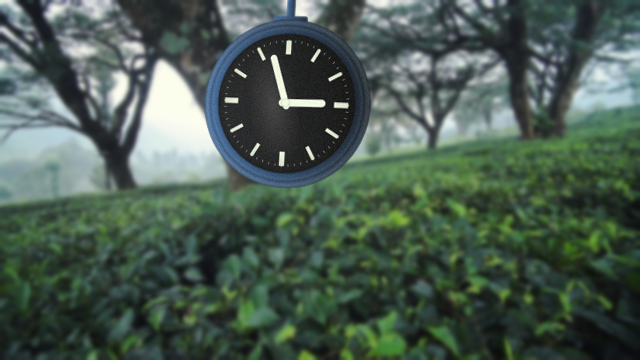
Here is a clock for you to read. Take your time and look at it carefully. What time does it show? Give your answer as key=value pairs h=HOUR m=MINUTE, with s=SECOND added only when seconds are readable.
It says h=2 m=57
